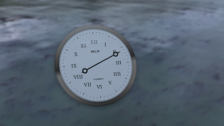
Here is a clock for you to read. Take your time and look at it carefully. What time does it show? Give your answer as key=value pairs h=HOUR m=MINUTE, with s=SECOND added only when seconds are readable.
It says h=8 m=11
